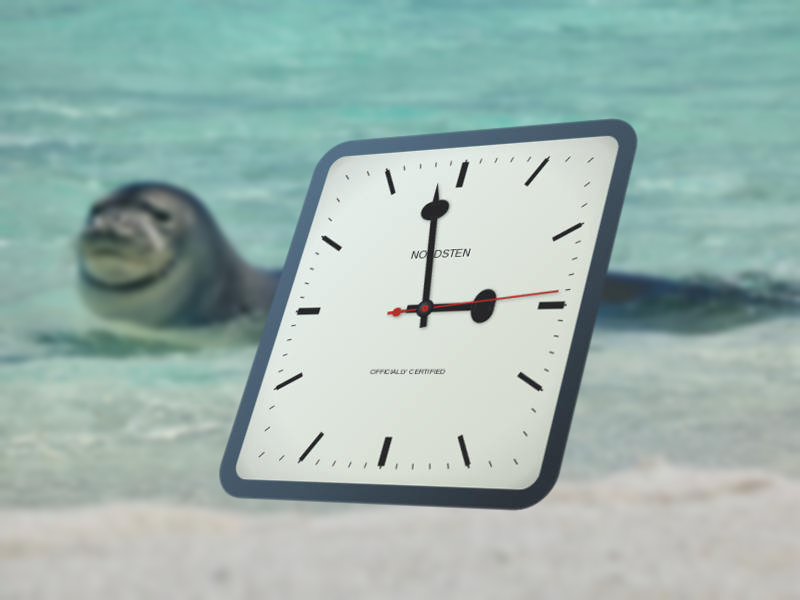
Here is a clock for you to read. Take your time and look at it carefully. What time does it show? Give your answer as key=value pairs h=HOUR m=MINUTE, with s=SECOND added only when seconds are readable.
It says h=2 m=58 s=14
